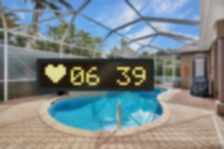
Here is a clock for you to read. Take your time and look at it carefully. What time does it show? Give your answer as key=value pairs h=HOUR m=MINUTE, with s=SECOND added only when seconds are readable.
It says h=6 m=39
